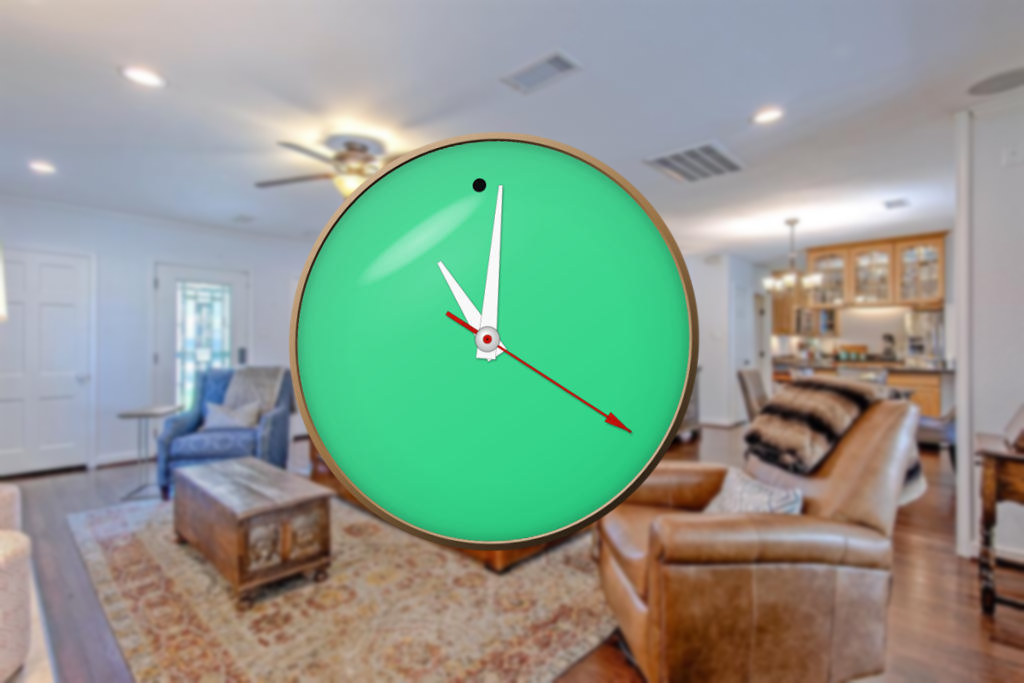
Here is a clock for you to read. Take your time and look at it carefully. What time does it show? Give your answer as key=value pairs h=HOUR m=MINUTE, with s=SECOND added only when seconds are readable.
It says h=11 m=1 s=21
